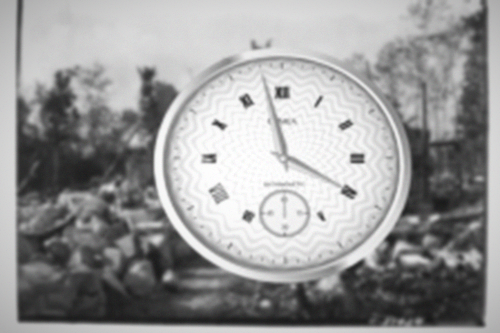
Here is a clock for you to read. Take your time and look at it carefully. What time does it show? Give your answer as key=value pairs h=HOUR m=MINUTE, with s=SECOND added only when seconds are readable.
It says h=3 m=58
